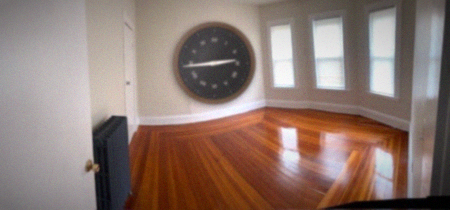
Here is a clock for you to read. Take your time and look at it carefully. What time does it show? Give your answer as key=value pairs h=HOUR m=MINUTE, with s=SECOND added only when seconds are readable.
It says h=2 m=44
